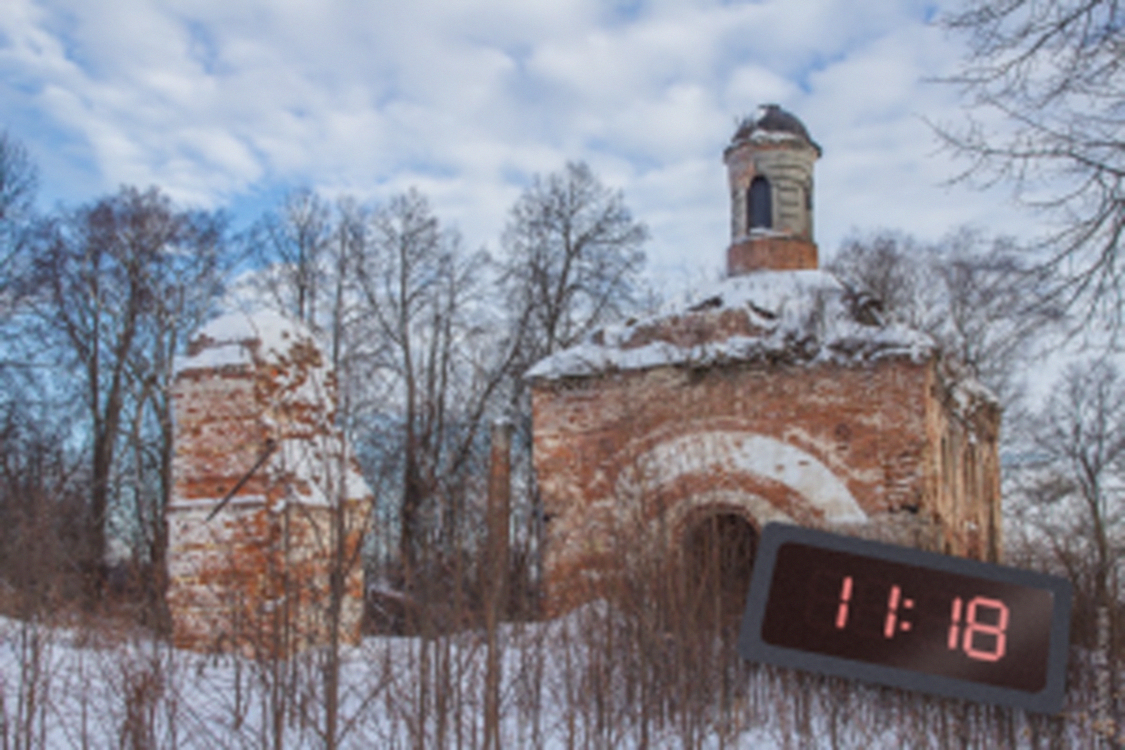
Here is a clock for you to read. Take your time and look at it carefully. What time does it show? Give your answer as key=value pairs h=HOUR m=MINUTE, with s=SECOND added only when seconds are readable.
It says h=11 m=18
